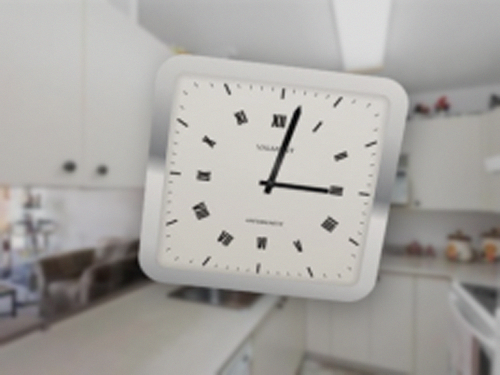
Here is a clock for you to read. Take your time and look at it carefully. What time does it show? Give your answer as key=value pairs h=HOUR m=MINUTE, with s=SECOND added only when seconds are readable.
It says h=3 m=2
